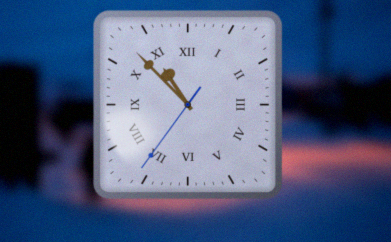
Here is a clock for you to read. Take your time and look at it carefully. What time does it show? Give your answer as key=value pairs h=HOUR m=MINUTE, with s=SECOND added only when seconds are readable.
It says h=10 m=52 s=36
